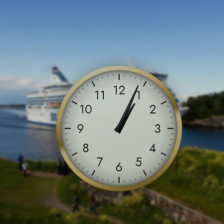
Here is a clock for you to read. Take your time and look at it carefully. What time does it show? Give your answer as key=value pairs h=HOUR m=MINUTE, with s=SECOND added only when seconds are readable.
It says h=1 m=4
